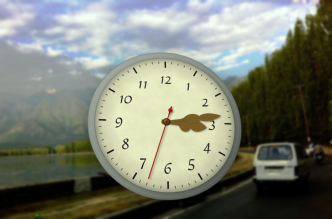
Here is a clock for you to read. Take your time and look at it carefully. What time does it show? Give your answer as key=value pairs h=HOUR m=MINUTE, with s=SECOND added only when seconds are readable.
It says h=3 m=13 s=33
